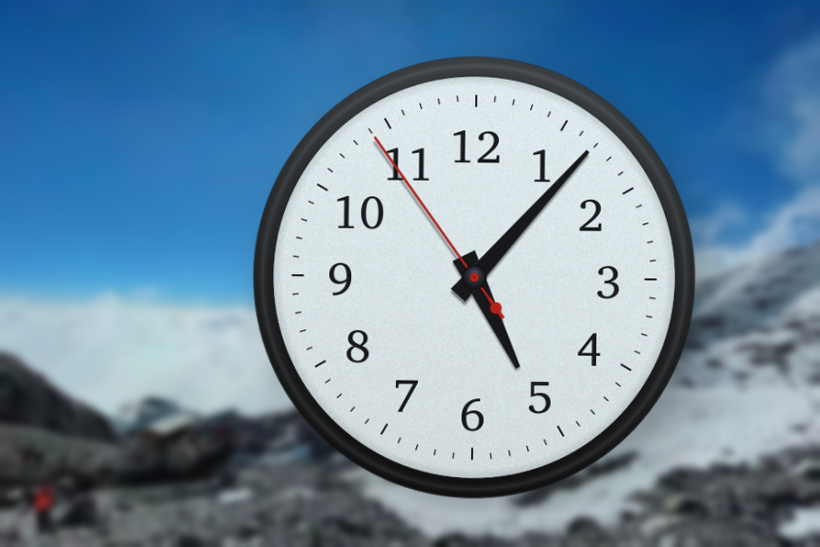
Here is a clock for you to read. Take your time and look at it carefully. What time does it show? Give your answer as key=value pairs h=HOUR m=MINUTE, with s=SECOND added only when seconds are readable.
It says h=5 m=6 s=54
